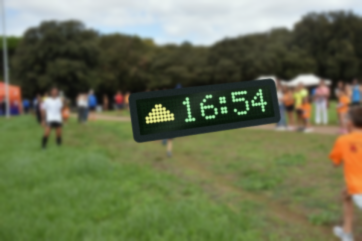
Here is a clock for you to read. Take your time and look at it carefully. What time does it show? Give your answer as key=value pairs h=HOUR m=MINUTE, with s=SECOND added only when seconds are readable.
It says h=16 m=54
